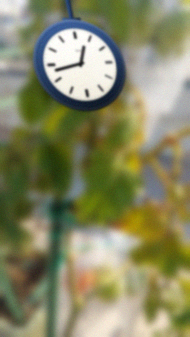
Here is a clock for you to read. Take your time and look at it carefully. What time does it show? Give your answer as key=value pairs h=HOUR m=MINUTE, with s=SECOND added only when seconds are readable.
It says h=12 m=43
